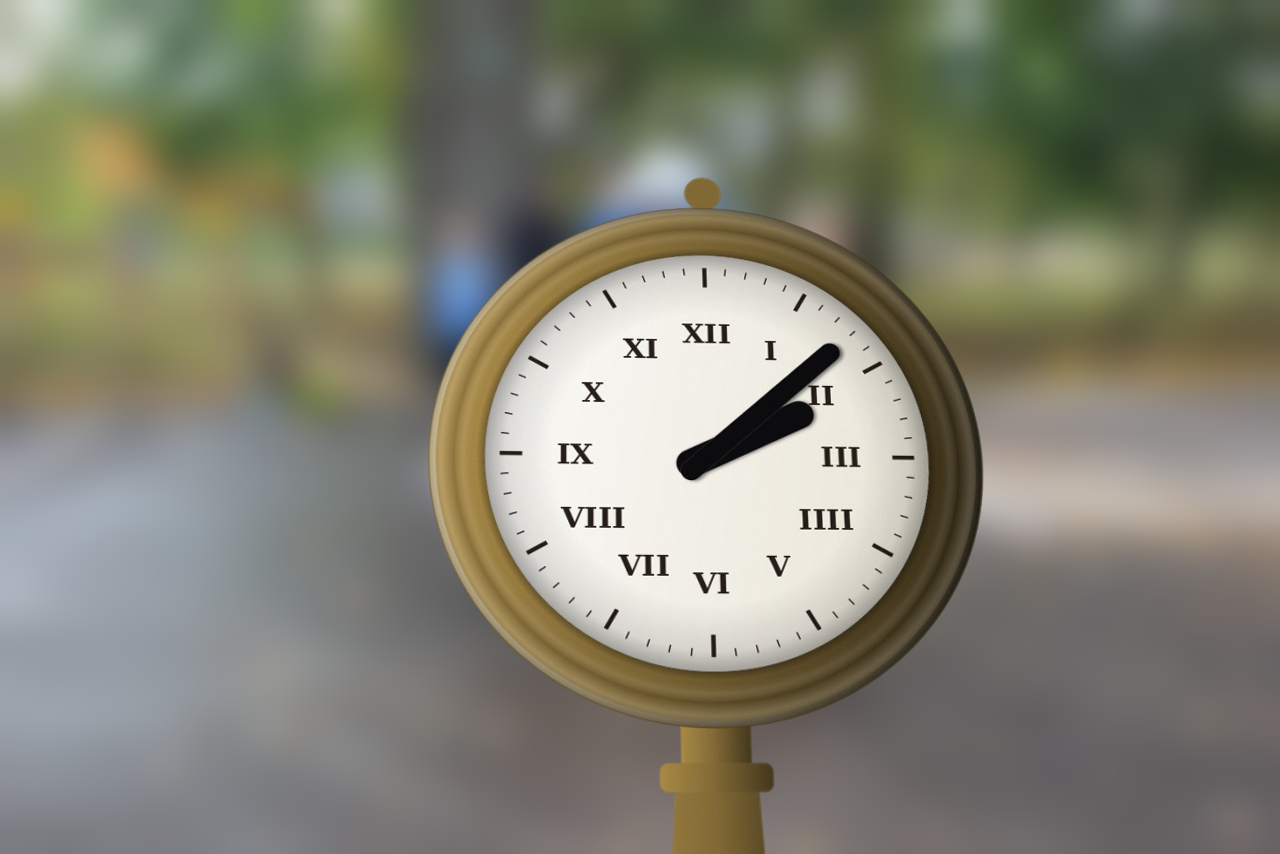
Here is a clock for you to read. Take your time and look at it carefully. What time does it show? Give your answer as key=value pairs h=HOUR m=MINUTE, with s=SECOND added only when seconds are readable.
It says h=2 m=8
